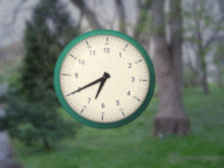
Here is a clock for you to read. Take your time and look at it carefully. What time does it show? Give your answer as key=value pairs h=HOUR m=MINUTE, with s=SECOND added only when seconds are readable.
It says h=6 m=40
